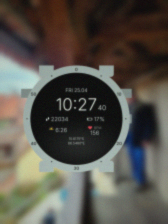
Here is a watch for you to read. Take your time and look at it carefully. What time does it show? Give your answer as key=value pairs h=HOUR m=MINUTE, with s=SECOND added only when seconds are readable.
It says h=10 m=27
